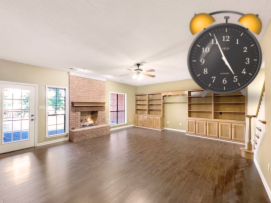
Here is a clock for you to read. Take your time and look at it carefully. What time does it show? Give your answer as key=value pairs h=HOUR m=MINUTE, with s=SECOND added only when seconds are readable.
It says h=4 m=56
